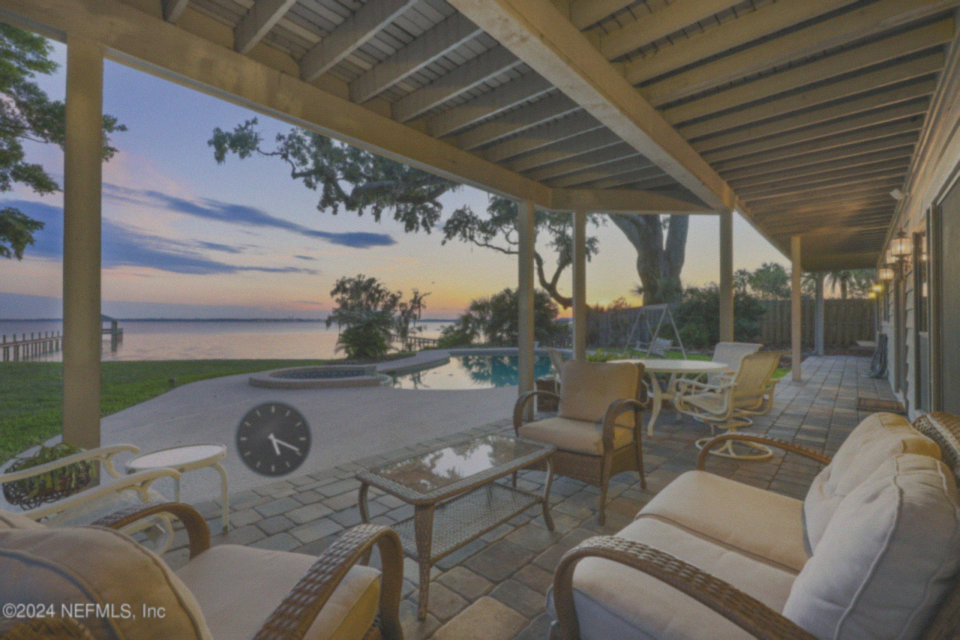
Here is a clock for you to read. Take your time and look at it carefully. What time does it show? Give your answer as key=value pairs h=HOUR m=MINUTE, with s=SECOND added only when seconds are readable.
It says h=5 m=19
